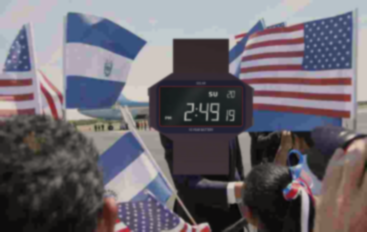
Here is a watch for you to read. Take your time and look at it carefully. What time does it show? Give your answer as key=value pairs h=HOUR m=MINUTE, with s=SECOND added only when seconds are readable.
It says h=2 m=49 s=19
